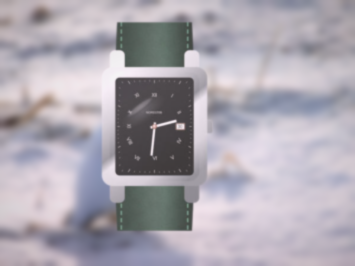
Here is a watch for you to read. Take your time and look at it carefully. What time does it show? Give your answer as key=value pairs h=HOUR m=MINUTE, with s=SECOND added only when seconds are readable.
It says h=2 m=31
